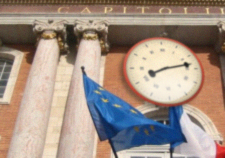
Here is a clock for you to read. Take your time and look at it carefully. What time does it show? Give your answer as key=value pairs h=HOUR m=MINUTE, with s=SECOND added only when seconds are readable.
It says h=8 m=13
